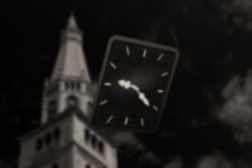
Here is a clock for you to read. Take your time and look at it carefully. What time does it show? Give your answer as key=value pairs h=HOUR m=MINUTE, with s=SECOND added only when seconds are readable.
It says h=9 m=21
